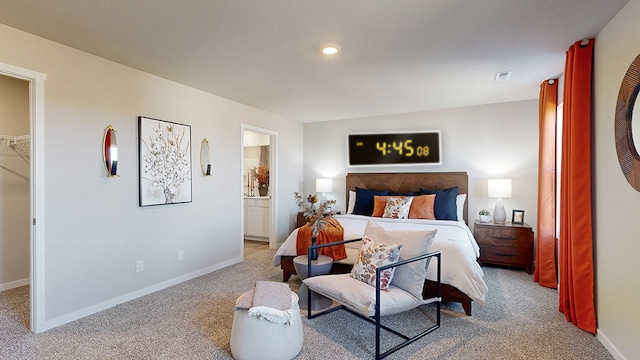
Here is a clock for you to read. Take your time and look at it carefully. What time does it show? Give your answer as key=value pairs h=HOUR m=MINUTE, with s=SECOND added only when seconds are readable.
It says h=4 m=45
